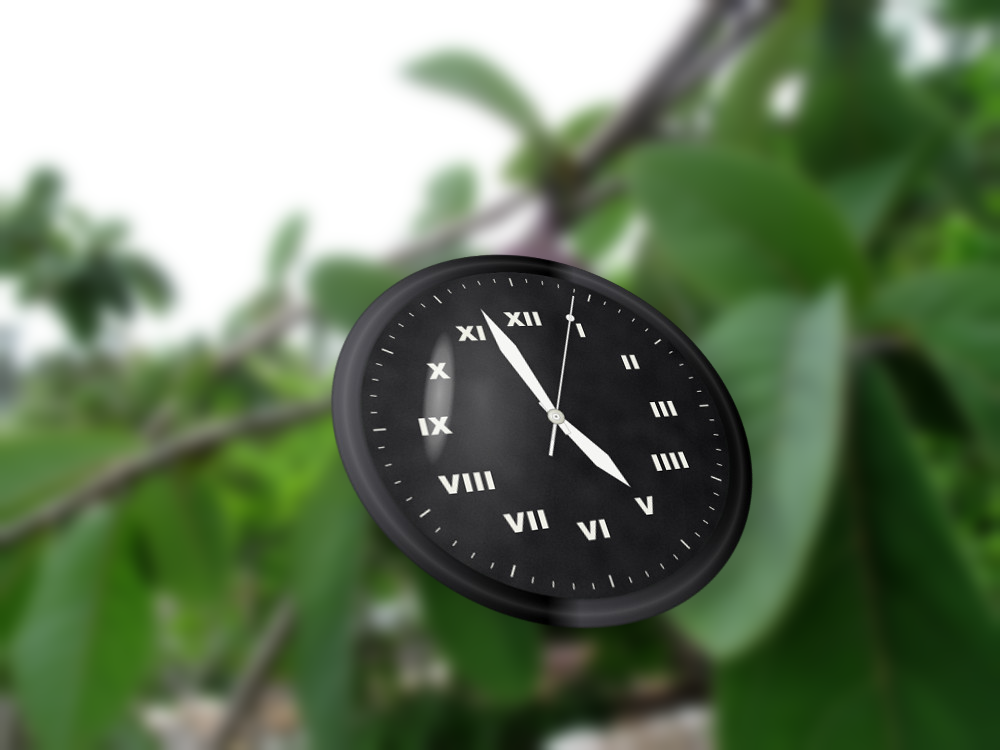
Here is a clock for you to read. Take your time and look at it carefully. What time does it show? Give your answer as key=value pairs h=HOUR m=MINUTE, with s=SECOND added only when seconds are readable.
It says h=4 m=57 s=4
